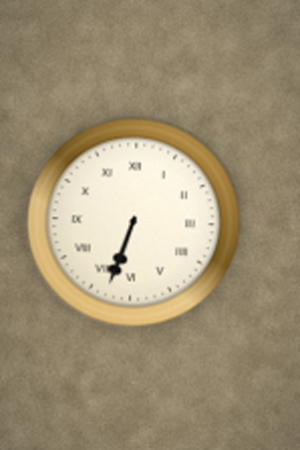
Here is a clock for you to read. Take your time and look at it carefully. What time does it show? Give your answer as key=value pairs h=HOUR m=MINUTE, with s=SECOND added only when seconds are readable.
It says h=6 m=33
